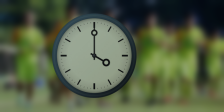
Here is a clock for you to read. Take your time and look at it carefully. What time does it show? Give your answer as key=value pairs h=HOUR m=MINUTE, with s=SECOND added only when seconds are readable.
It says h=4 m=0
